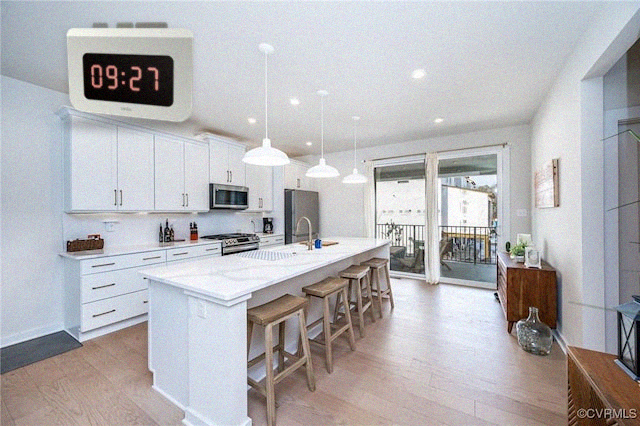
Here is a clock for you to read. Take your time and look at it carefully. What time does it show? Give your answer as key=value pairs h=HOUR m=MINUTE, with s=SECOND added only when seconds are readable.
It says h=9 m=27
